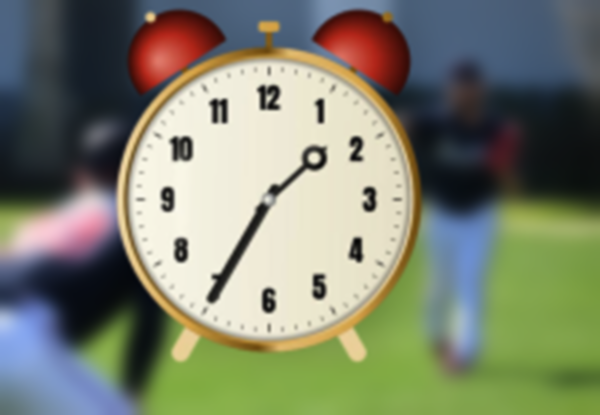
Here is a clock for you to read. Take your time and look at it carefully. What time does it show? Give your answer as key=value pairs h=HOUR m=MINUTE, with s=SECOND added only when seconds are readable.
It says h=1 m=35
